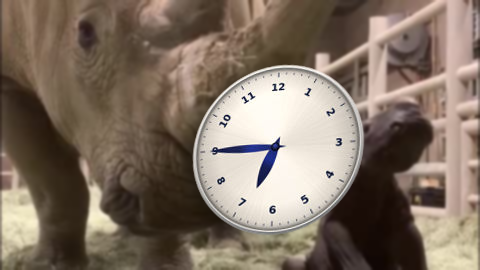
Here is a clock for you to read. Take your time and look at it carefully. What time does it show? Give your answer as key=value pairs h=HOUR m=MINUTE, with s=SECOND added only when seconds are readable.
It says h=6 m=45
